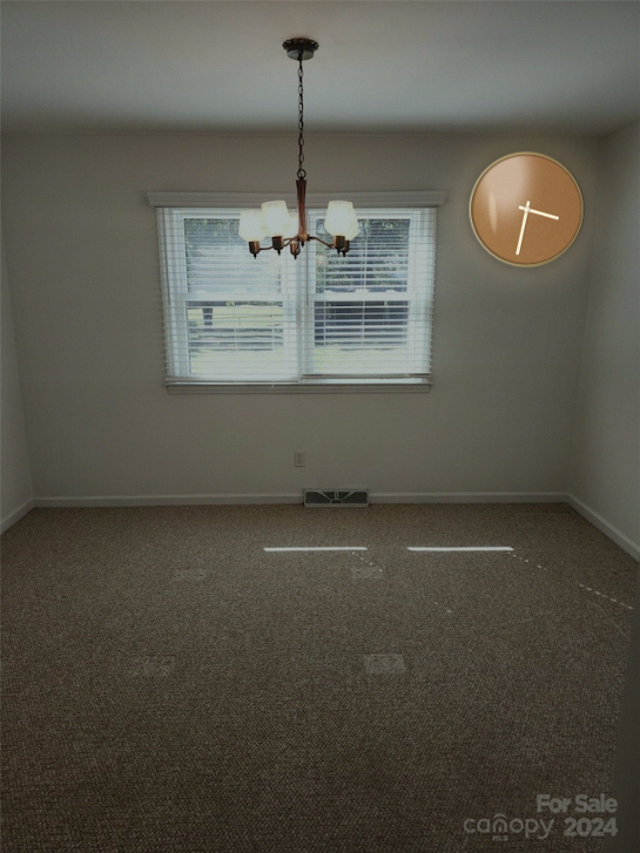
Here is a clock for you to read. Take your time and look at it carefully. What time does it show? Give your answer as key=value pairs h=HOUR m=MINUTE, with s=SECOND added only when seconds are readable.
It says h=3 m=32
